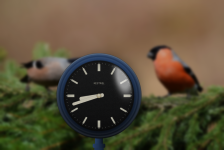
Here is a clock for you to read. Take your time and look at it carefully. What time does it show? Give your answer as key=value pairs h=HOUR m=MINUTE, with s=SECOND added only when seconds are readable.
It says h=8 m=42
